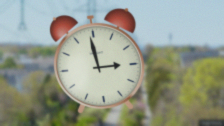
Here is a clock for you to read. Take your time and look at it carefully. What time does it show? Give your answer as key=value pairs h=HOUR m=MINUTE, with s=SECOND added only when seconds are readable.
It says h=2 m=59
